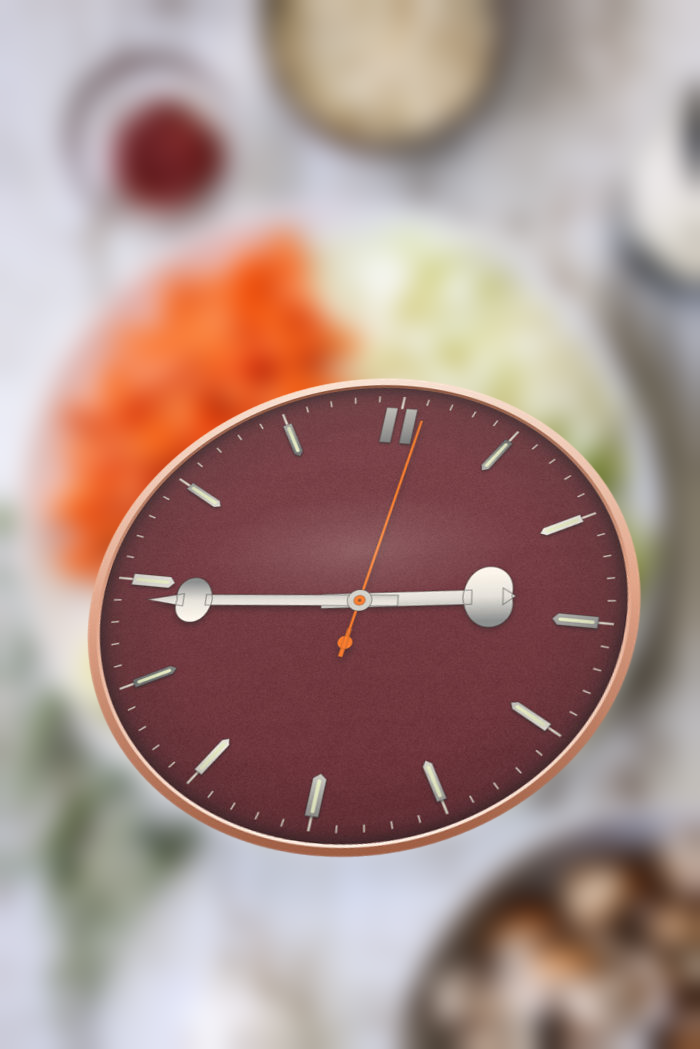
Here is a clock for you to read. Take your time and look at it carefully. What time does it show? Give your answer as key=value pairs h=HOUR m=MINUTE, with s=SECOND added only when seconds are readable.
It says h=2 m=44 s=1
